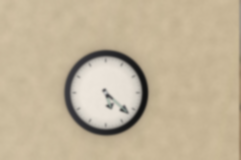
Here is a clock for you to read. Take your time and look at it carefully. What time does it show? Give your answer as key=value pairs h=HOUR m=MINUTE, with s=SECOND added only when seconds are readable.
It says h=5 m=22
